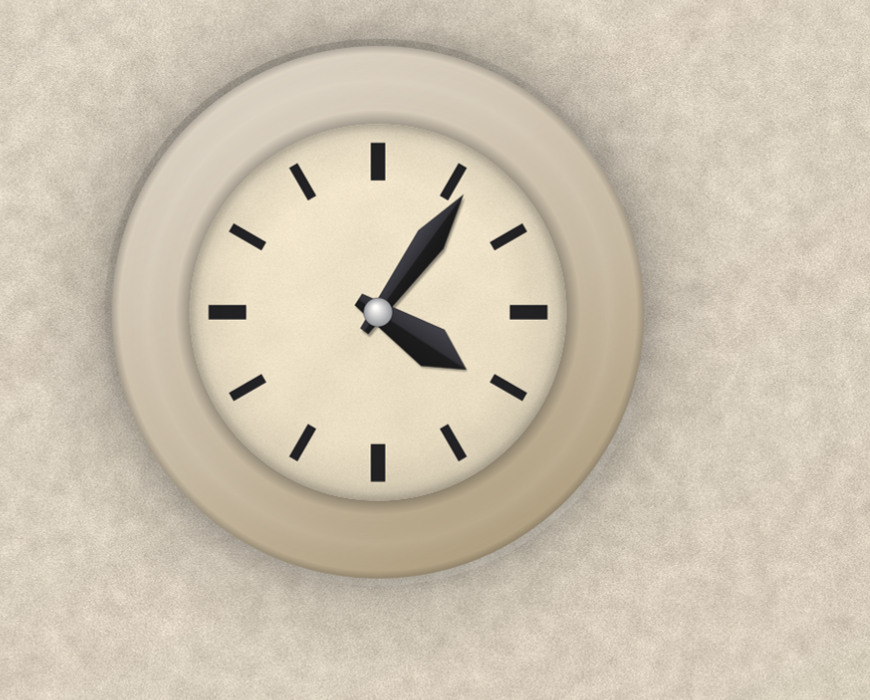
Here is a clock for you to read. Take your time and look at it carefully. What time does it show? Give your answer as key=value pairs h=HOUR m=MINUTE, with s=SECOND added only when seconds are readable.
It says h=4 m=6
